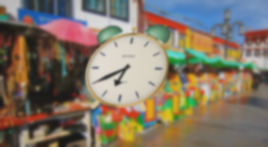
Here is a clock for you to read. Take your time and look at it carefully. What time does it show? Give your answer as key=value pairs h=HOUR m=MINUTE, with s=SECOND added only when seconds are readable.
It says h=6 m=40
